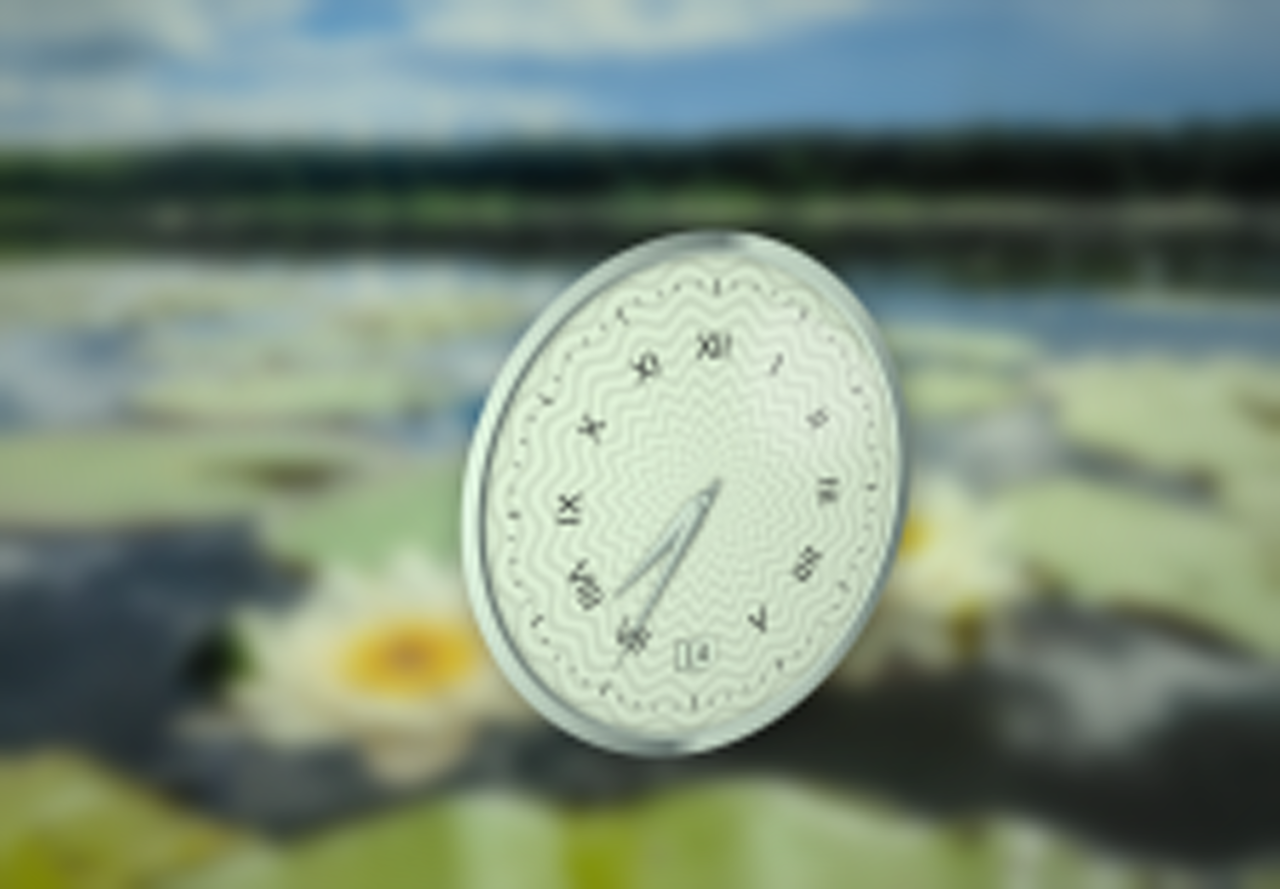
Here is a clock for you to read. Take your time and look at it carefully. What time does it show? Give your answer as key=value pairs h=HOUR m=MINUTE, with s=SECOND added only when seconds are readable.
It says h=7 m=35
